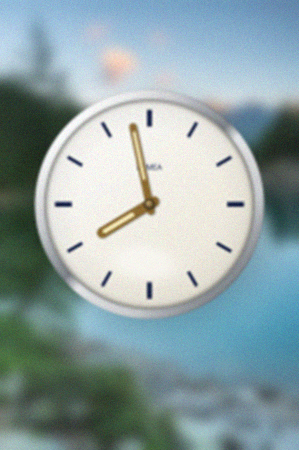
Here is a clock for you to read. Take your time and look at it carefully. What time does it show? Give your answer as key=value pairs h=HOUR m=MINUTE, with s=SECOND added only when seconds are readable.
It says h=7 m=58
